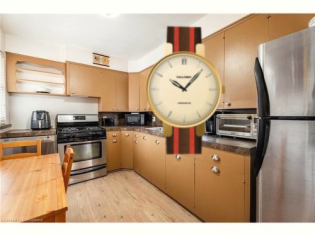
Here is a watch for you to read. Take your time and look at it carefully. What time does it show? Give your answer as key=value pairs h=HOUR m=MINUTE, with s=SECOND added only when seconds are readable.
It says h=10 m=7
